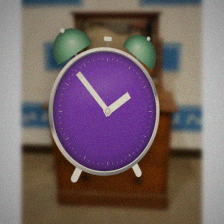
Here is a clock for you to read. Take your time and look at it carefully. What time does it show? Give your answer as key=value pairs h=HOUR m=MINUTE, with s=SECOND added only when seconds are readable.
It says h=1 m=53
